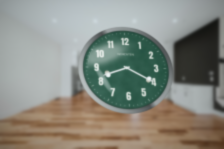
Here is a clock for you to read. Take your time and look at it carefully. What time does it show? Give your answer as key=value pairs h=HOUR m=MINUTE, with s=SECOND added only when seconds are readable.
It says h=8 m=20
